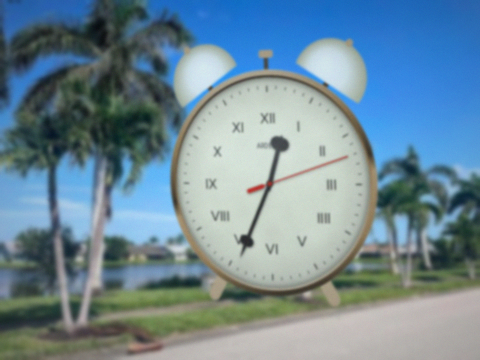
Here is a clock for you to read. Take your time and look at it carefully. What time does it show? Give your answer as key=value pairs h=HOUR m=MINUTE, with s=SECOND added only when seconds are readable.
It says h=12 m=34 s=12
